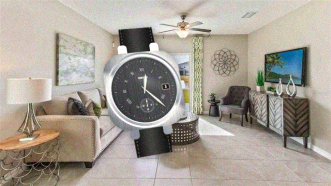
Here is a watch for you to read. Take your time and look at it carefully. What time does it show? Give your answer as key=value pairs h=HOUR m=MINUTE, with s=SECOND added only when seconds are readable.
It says h=12 m=23
